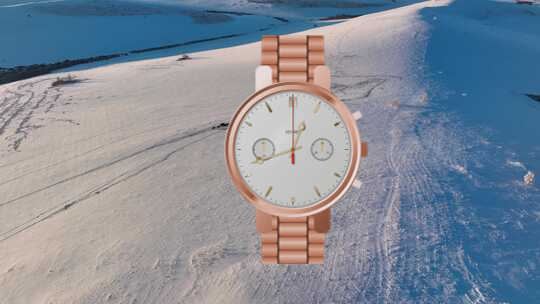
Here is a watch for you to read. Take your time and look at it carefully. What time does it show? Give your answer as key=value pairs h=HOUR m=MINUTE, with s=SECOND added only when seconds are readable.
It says h=12 m=42
